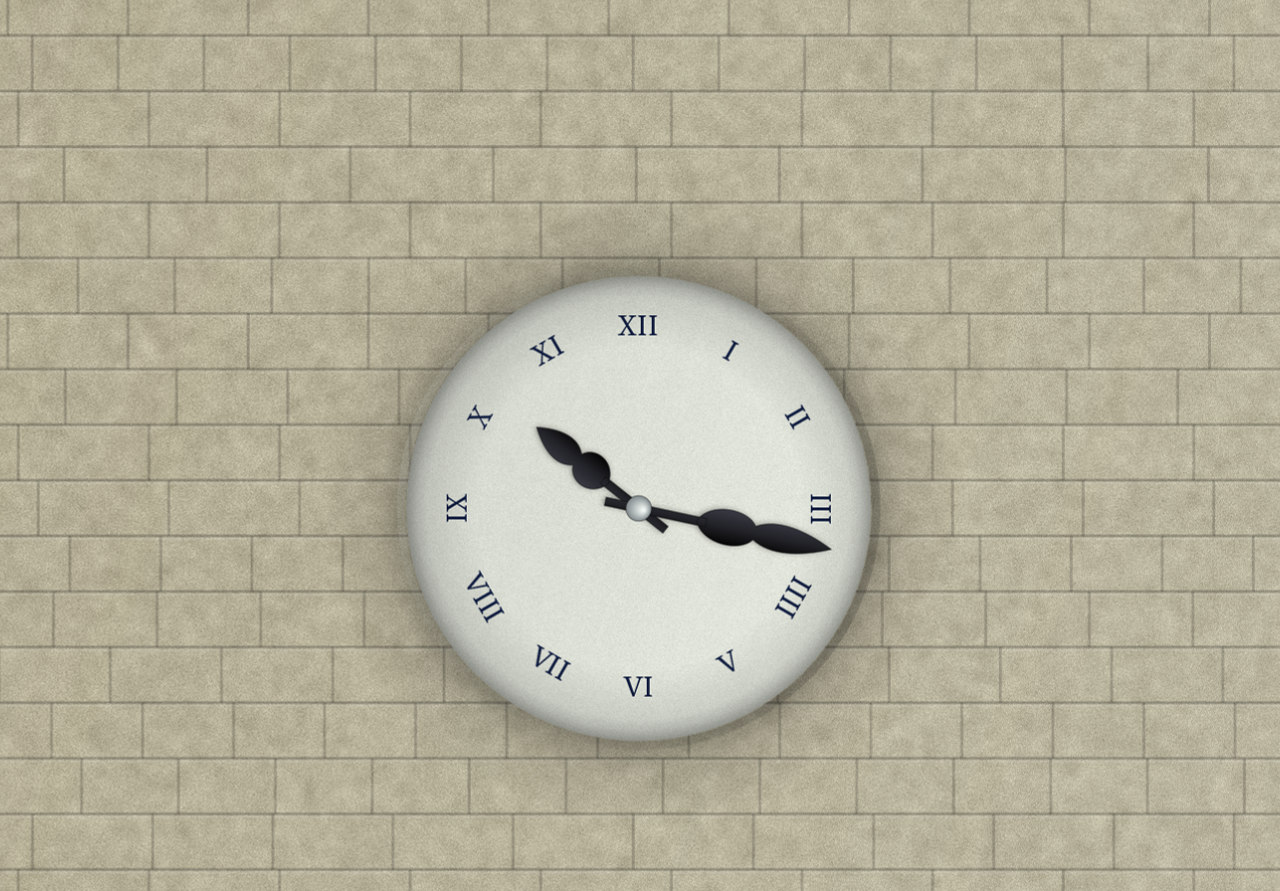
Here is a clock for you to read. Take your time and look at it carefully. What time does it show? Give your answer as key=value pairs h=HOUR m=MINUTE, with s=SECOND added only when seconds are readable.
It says h=10 m=17
